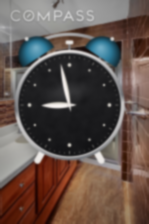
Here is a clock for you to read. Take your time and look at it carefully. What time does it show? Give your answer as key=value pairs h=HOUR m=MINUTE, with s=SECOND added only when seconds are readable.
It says h=8 m=58
